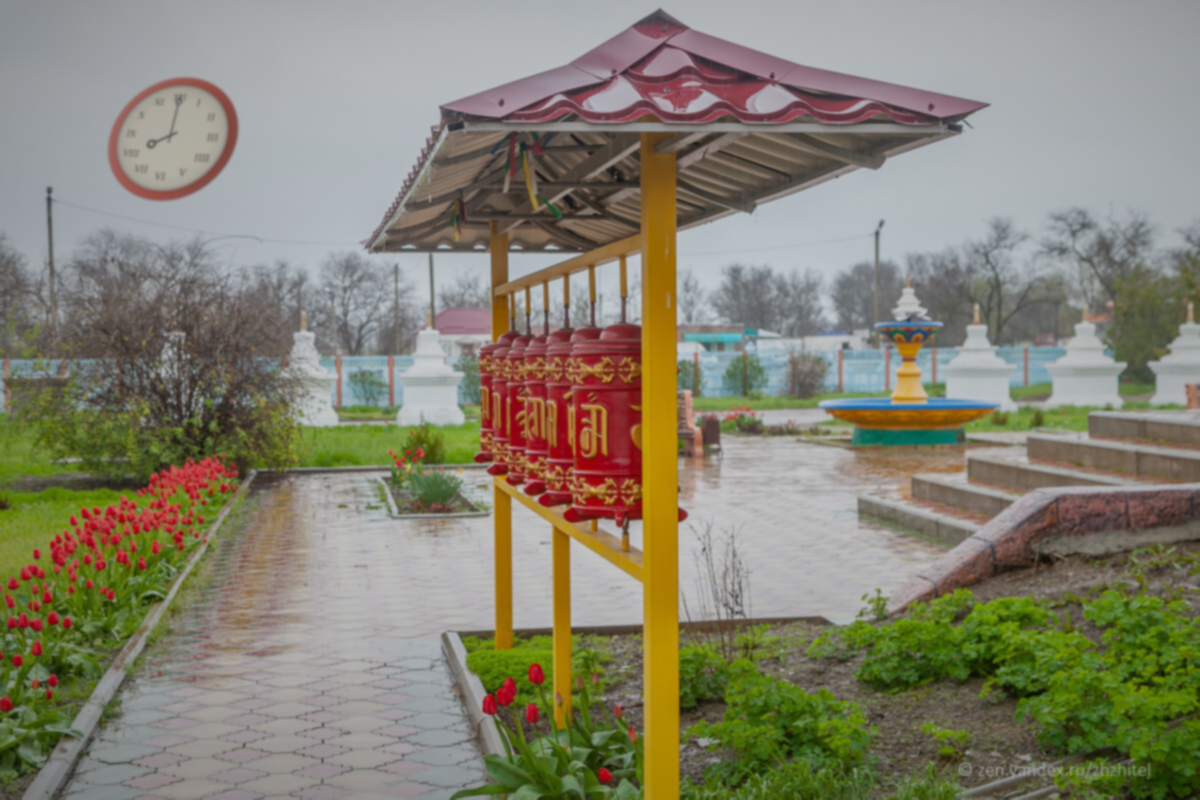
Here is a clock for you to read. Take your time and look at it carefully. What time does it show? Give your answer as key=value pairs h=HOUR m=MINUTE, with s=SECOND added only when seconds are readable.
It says h=8 m=0
